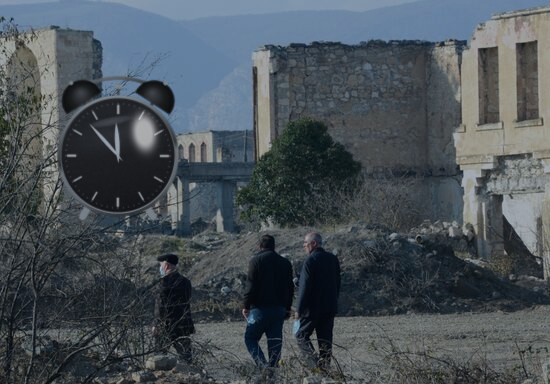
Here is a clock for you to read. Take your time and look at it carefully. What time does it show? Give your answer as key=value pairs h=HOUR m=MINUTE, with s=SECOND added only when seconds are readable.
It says h=11 m=53
